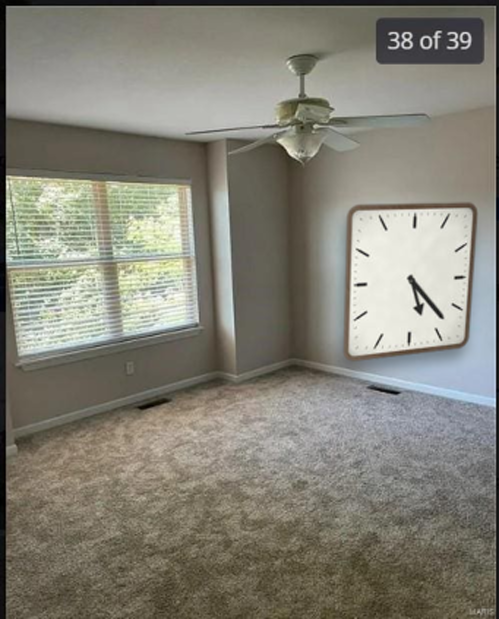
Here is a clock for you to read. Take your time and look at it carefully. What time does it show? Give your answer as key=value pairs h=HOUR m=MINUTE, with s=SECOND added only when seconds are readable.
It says h=5 m=23
